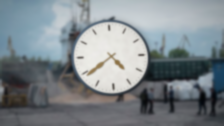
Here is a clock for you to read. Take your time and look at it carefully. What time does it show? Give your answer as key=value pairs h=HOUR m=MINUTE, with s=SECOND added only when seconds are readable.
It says h=4 m=39
